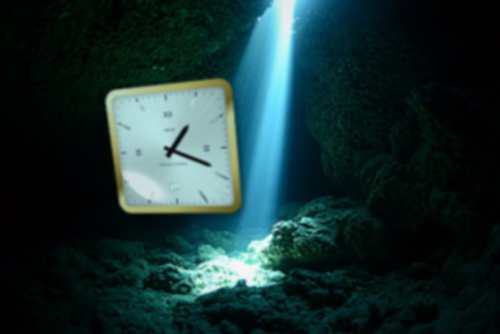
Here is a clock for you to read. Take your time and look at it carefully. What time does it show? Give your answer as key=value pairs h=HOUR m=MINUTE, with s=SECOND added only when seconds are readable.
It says h=1 m=19
